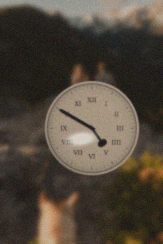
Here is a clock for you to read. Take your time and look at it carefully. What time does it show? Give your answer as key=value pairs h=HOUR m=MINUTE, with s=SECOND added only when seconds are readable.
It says h=4 m=50
